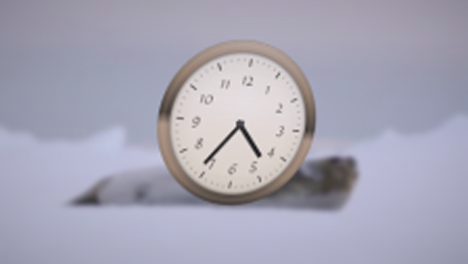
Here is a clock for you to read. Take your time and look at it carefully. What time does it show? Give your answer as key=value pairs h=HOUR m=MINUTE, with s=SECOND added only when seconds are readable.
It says h=4 m=36
